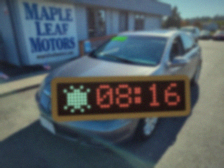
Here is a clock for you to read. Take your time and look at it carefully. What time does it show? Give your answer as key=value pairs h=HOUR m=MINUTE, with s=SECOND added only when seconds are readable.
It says h=8 m=16
